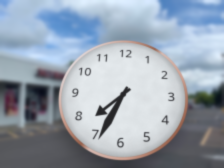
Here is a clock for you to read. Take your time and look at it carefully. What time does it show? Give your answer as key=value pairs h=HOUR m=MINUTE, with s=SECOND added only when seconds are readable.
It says h=7 m=34
